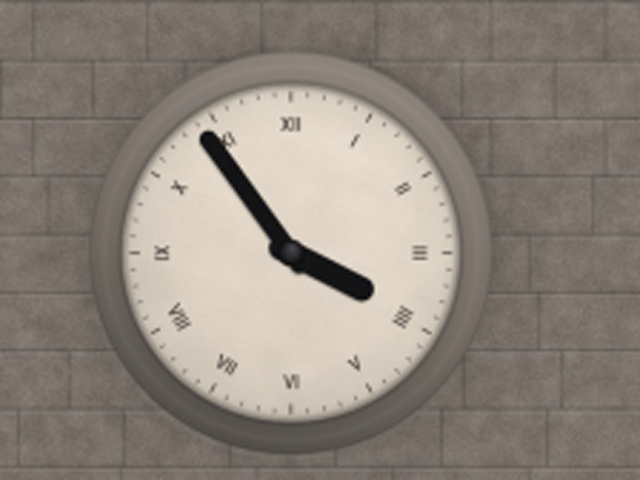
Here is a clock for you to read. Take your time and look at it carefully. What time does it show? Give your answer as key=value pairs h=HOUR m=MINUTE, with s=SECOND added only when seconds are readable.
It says h=3 m=54
